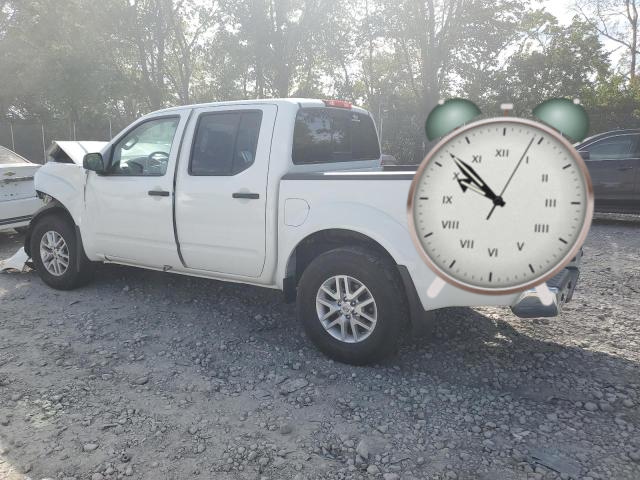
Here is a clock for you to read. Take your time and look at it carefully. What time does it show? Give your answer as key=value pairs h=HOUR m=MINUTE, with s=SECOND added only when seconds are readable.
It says h=9 m=52 s=4
